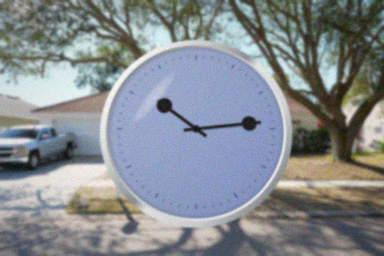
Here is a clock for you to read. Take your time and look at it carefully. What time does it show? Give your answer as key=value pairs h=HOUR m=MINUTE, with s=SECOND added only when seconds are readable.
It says h=10 m=14
